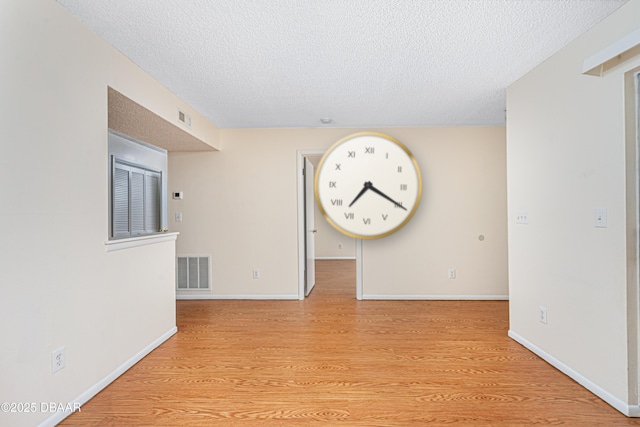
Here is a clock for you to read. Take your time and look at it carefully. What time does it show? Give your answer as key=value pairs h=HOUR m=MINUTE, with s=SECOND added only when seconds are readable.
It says h=7 m=20
